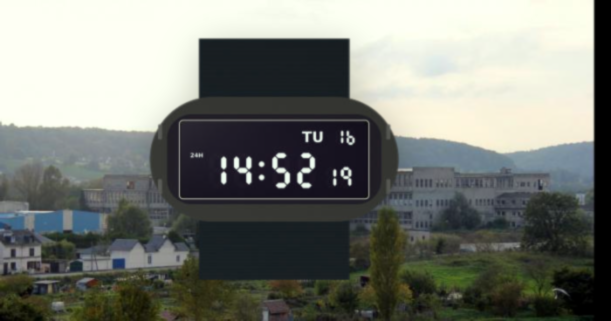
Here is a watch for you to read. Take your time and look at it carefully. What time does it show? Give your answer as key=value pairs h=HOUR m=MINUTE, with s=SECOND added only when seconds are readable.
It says h=14 m=52 s=19
